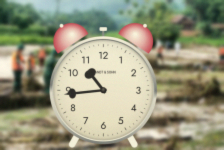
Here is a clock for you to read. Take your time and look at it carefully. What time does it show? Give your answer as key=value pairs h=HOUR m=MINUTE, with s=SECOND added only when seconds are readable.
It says h=10 m=44
